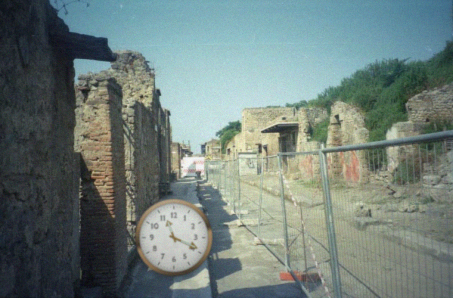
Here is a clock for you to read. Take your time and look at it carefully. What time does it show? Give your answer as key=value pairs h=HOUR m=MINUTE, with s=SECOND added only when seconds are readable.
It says h=11 m=19
